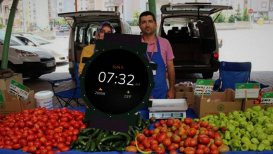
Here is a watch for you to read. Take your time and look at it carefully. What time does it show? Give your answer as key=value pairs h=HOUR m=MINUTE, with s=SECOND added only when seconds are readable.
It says h=7 m=32
